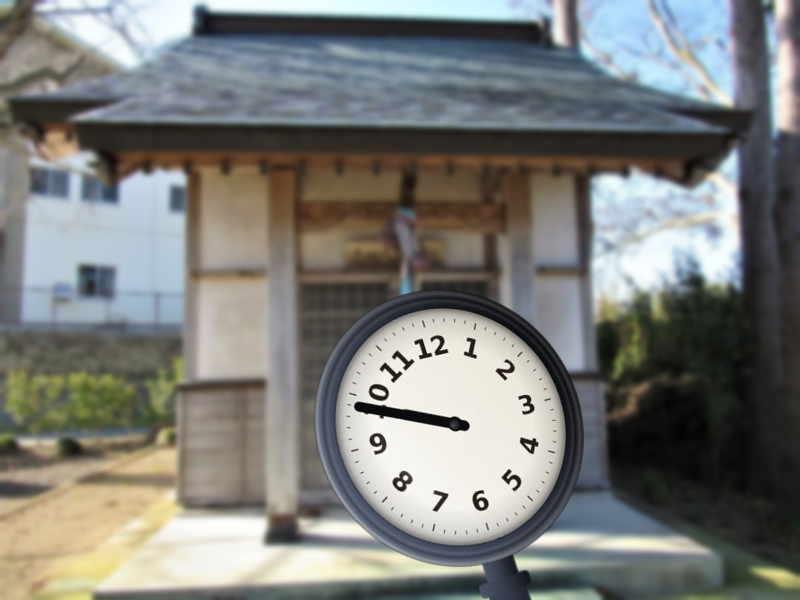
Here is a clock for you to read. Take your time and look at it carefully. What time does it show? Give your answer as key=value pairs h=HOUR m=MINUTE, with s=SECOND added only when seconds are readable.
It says h=9 m=49
